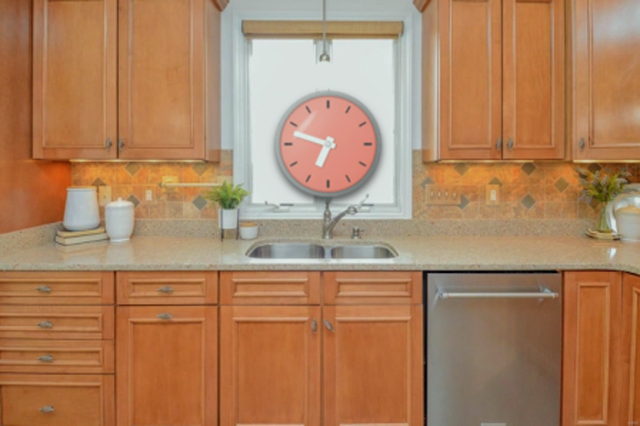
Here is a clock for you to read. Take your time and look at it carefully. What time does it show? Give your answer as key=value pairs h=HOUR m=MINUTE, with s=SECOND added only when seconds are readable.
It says h=6 m=48
